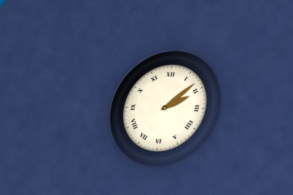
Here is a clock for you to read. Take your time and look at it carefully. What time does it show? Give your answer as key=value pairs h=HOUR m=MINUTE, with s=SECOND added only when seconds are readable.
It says h=2 m=8
